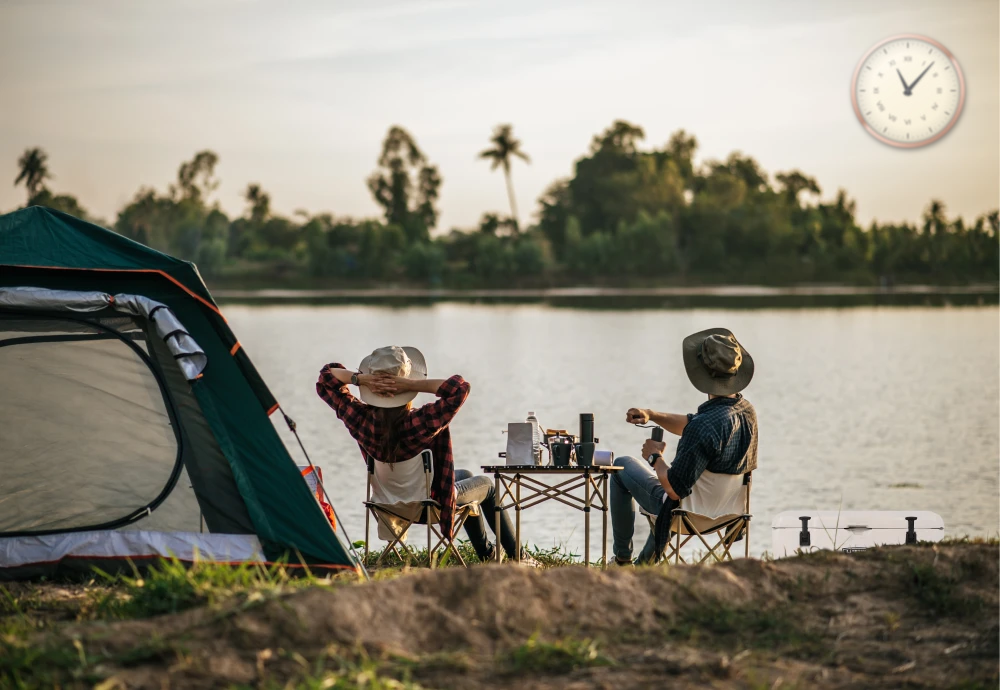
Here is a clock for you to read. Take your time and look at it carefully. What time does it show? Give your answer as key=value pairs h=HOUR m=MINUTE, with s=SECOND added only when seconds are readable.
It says h=11 m=7
